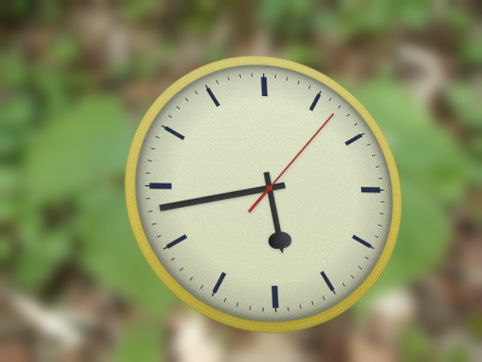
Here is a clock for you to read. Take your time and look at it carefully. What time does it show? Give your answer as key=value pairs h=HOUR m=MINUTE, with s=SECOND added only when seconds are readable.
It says h=5 m=43 s=7
